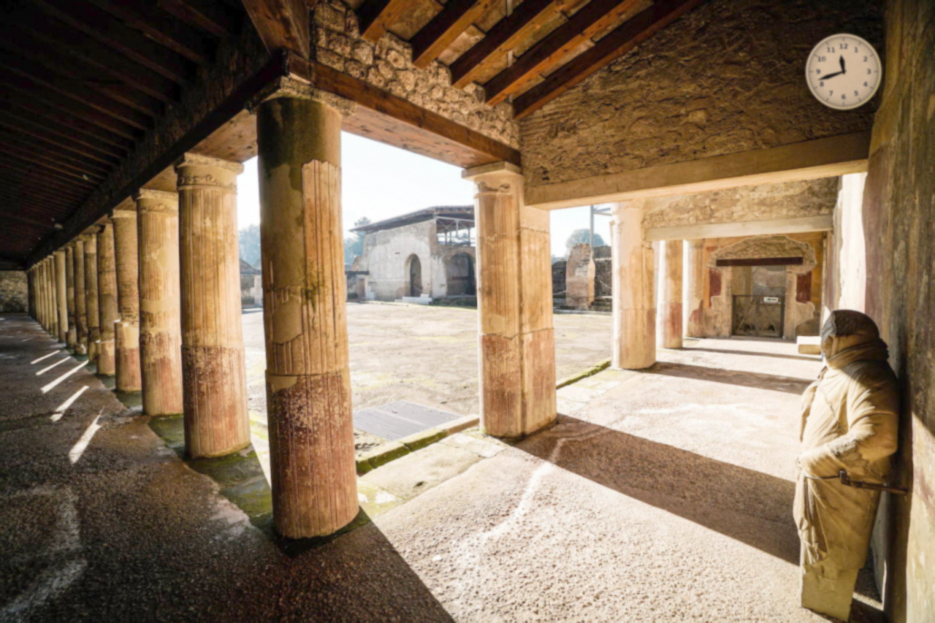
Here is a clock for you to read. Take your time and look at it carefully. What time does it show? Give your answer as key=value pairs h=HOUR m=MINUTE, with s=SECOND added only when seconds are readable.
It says h=11 m=42
